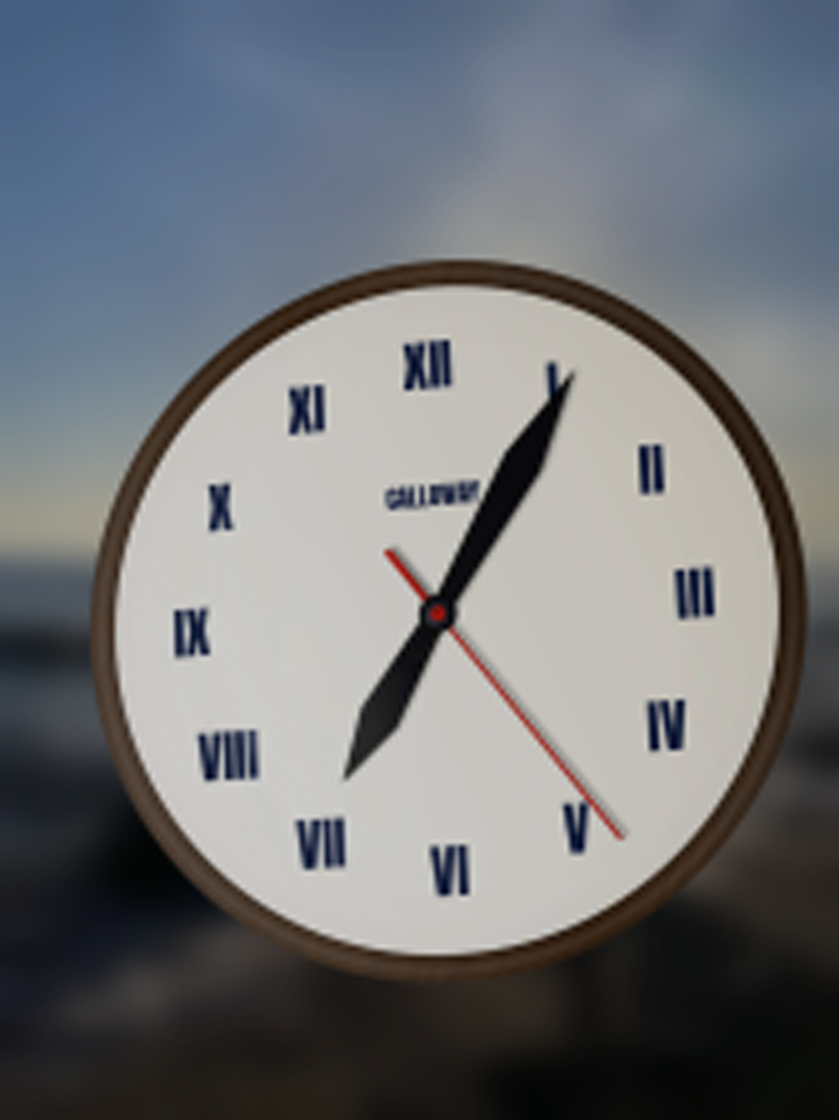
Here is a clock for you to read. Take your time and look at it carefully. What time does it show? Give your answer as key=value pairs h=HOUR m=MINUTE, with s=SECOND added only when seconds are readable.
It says h=7 m=5 s=24
